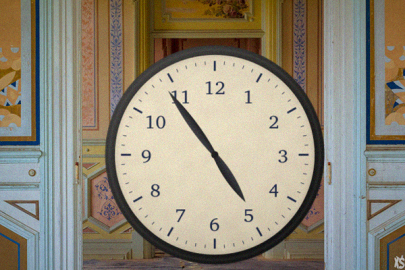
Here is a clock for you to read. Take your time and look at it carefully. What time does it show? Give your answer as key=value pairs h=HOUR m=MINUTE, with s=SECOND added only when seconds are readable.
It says h=4 m=54
